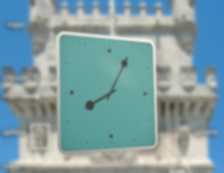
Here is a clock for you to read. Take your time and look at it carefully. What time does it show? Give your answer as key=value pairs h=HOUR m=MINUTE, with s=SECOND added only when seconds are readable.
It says h=8 m=5
